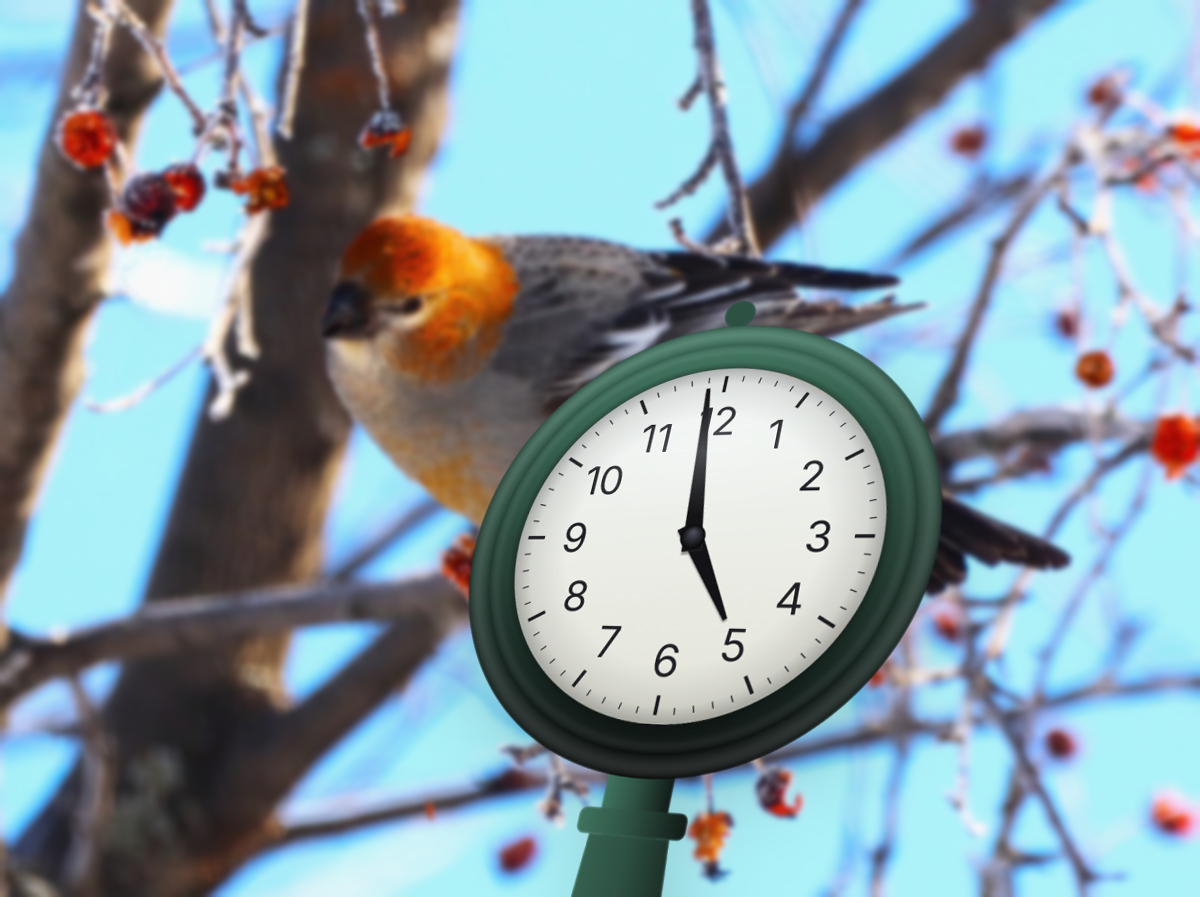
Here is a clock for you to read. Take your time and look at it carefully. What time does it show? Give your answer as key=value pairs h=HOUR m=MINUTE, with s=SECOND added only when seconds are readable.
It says h=4 m=59
